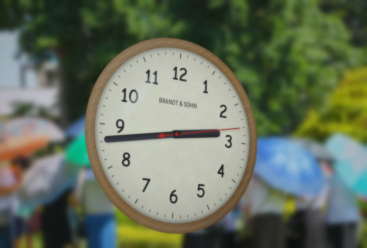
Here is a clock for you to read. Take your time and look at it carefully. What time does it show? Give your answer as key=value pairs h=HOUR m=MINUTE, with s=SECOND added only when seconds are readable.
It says h=2 m=43 s=13
